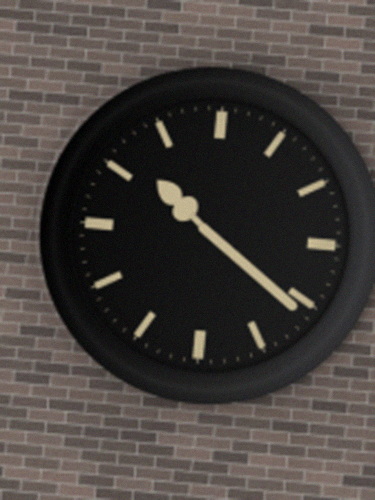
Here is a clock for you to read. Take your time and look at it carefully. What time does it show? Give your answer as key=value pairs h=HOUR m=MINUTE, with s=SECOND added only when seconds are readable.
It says h=10 m=21
